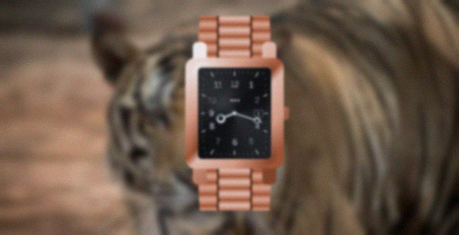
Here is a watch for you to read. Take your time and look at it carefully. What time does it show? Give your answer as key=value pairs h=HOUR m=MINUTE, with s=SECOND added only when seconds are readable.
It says h=8 m=18
